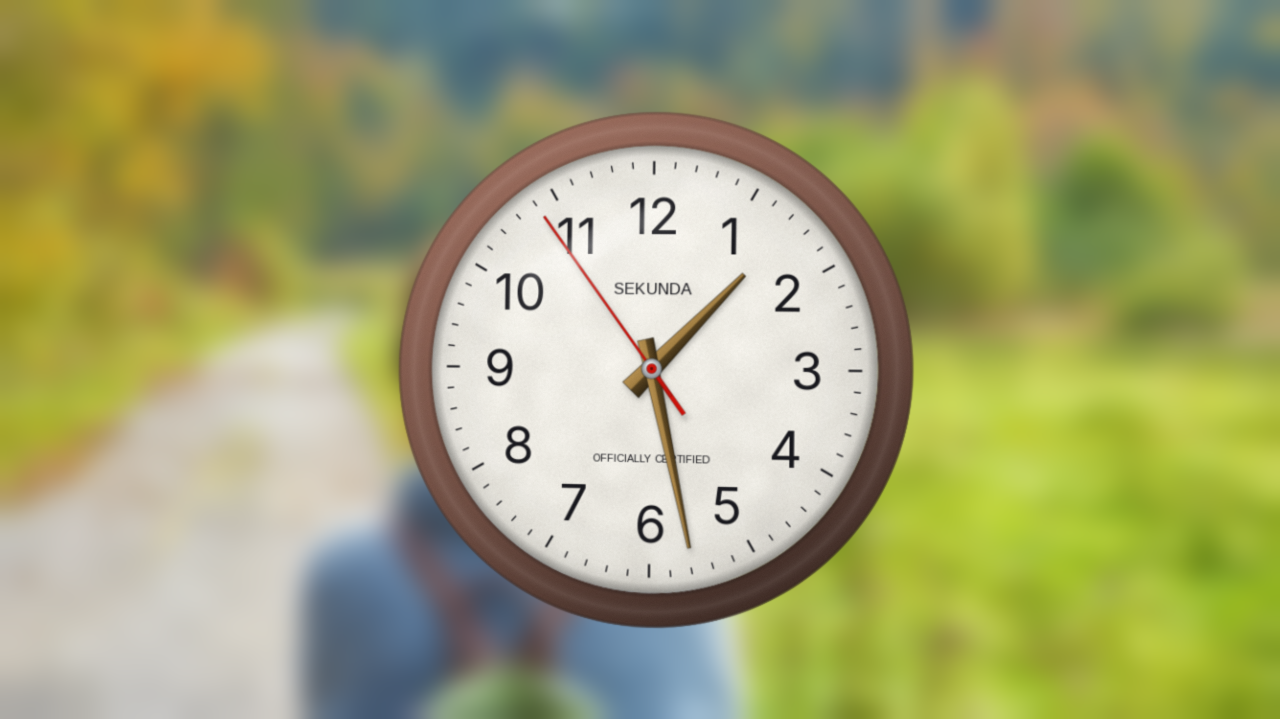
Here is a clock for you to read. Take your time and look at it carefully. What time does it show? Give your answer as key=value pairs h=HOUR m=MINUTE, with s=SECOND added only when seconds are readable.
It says h=1 m=27 s=54
